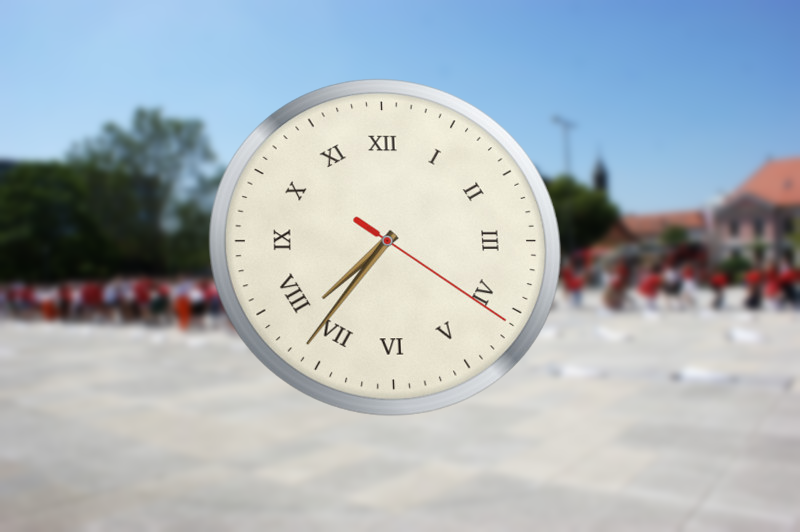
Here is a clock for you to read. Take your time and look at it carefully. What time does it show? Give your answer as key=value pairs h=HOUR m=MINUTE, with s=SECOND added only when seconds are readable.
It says h=7 m=36 s=21
